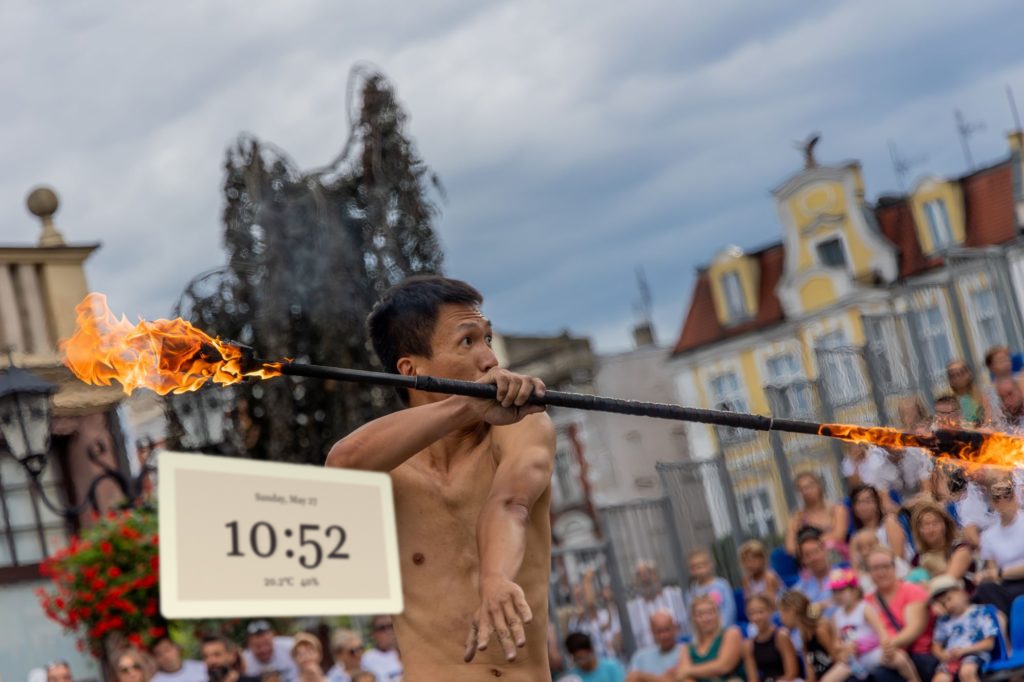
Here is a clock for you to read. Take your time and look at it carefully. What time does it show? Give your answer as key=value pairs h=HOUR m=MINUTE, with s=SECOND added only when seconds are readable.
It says h=10 m=52
